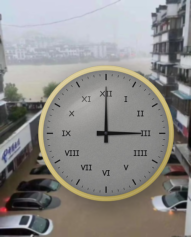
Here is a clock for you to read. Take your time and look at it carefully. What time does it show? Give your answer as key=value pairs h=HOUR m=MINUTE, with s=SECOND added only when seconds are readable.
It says h=3 m=0
